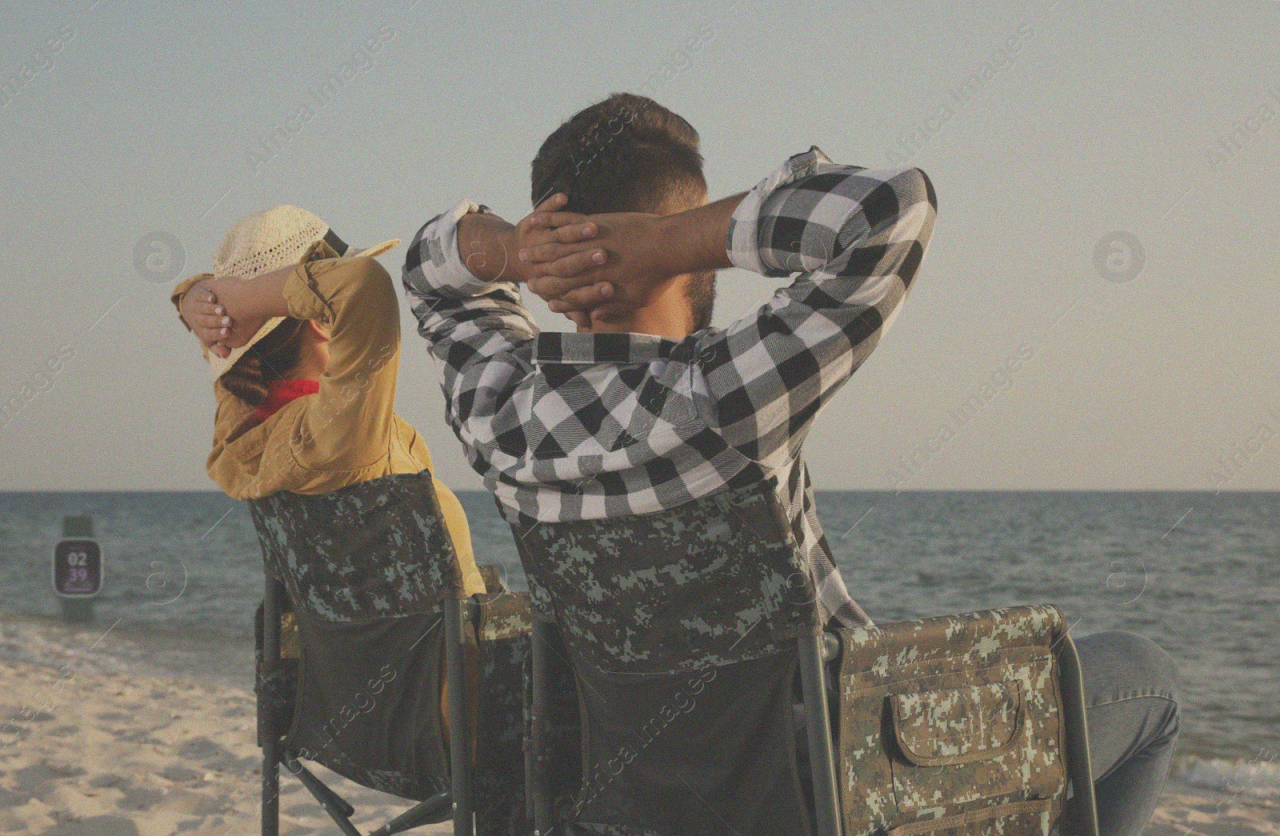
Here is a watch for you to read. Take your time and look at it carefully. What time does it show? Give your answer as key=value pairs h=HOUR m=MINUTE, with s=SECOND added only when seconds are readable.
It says h=2 m=39
